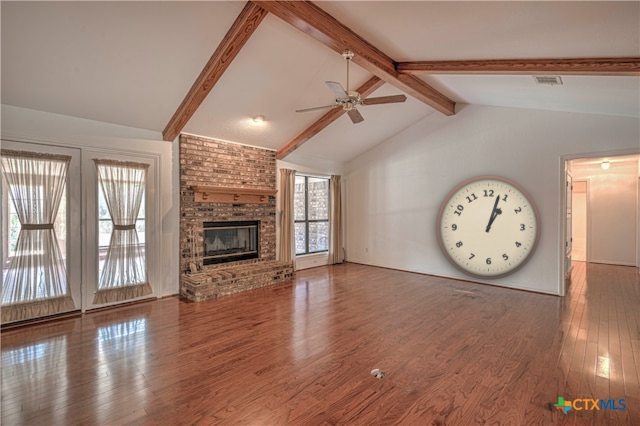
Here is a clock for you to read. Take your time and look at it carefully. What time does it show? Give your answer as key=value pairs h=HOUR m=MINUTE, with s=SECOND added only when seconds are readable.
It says h=1 m=3
